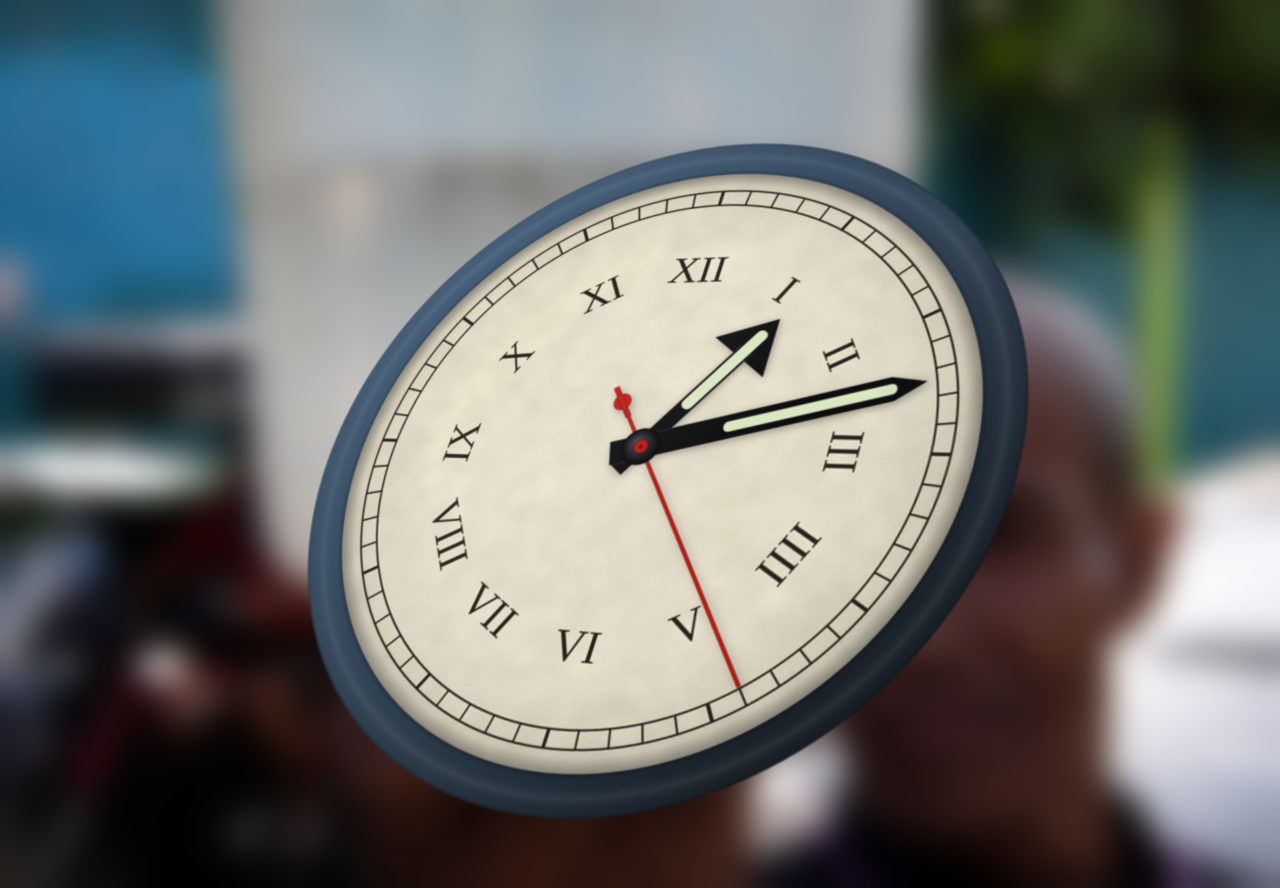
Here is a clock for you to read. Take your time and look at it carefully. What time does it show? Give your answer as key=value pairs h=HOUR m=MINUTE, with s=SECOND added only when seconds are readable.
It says h=1 m=12 s=24
